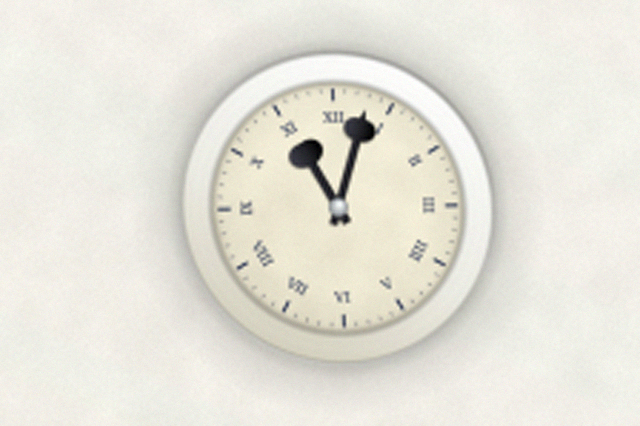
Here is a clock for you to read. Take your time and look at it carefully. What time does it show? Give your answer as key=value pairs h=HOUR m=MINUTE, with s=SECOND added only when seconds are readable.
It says h=11 m=3
